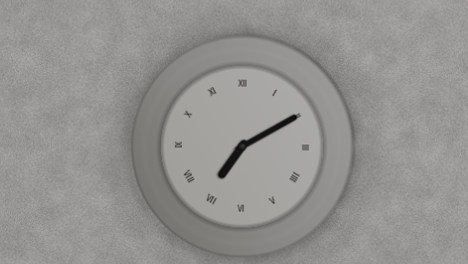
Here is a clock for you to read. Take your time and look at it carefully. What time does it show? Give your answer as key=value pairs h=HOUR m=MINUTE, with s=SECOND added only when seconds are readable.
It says h=7 m=10
